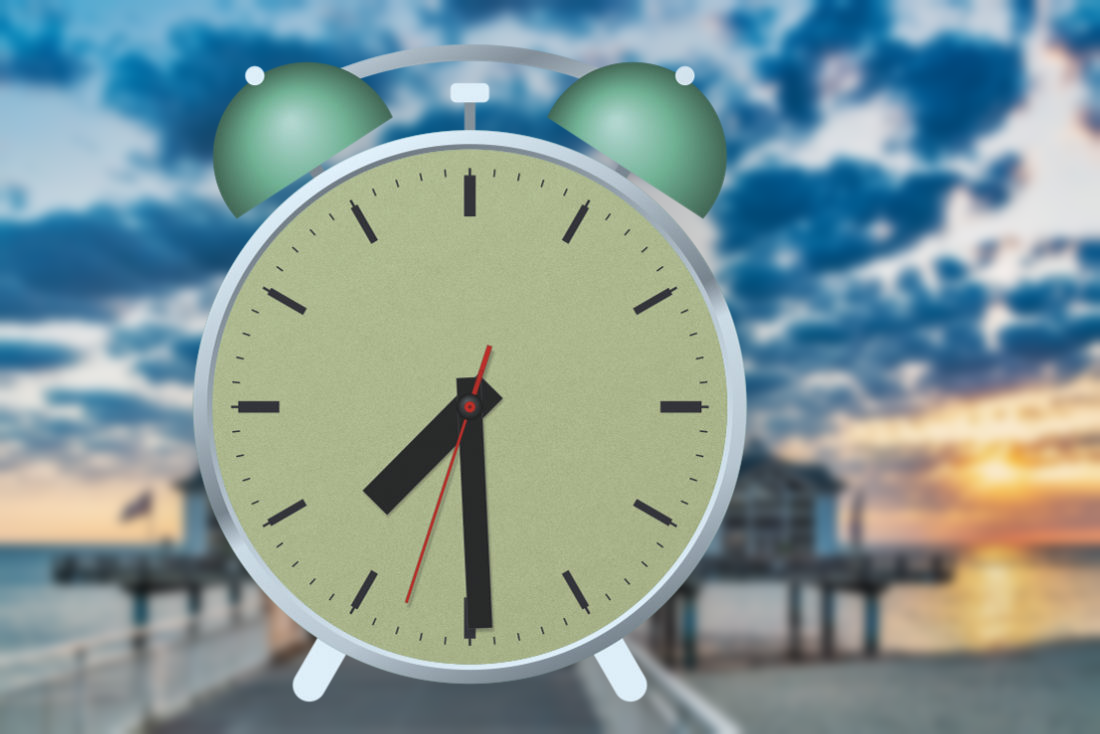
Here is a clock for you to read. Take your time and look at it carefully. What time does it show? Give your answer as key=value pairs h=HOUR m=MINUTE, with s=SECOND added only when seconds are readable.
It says h=7 m=29 s=33
